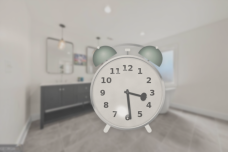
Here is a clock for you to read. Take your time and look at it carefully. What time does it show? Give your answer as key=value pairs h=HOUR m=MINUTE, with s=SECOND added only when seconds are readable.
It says h=3 m=29
